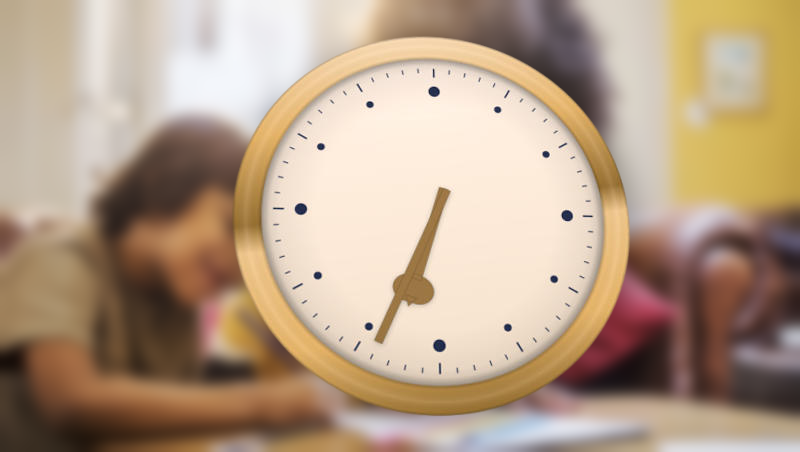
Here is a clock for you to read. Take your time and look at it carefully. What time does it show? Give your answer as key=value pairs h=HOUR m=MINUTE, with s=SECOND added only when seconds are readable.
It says h=6 m=34
